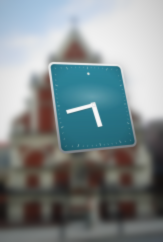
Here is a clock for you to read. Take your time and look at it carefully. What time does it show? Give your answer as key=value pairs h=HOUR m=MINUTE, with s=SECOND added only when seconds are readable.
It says h=5 m=43
